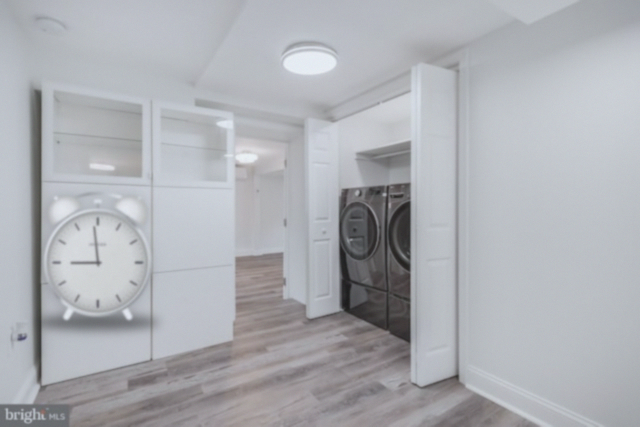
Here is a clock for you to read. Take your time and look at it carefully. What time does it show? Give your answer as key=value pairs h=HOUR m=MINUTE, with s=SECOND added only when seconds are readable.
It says h=8 m=59
